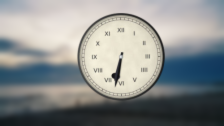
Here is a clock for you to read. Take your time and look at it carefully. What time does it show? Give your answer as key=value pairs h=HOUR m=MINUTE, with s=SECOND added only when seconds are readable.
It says h=6 m=32
